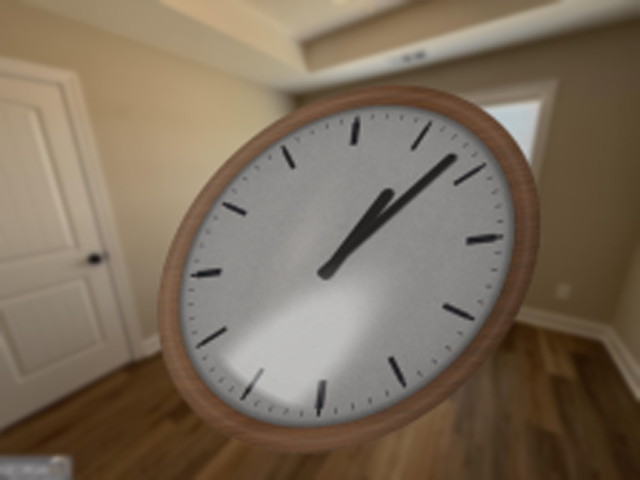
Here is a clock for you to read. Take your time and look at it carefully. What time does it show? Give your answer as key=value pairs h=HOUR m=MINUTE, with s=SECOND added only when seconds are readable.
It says h=1 m=8
